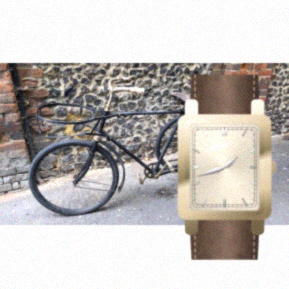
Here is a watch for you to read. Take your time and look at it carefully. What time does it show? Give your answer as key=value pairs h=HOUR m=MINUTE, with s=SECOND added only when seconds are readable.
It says h=1 m=42
